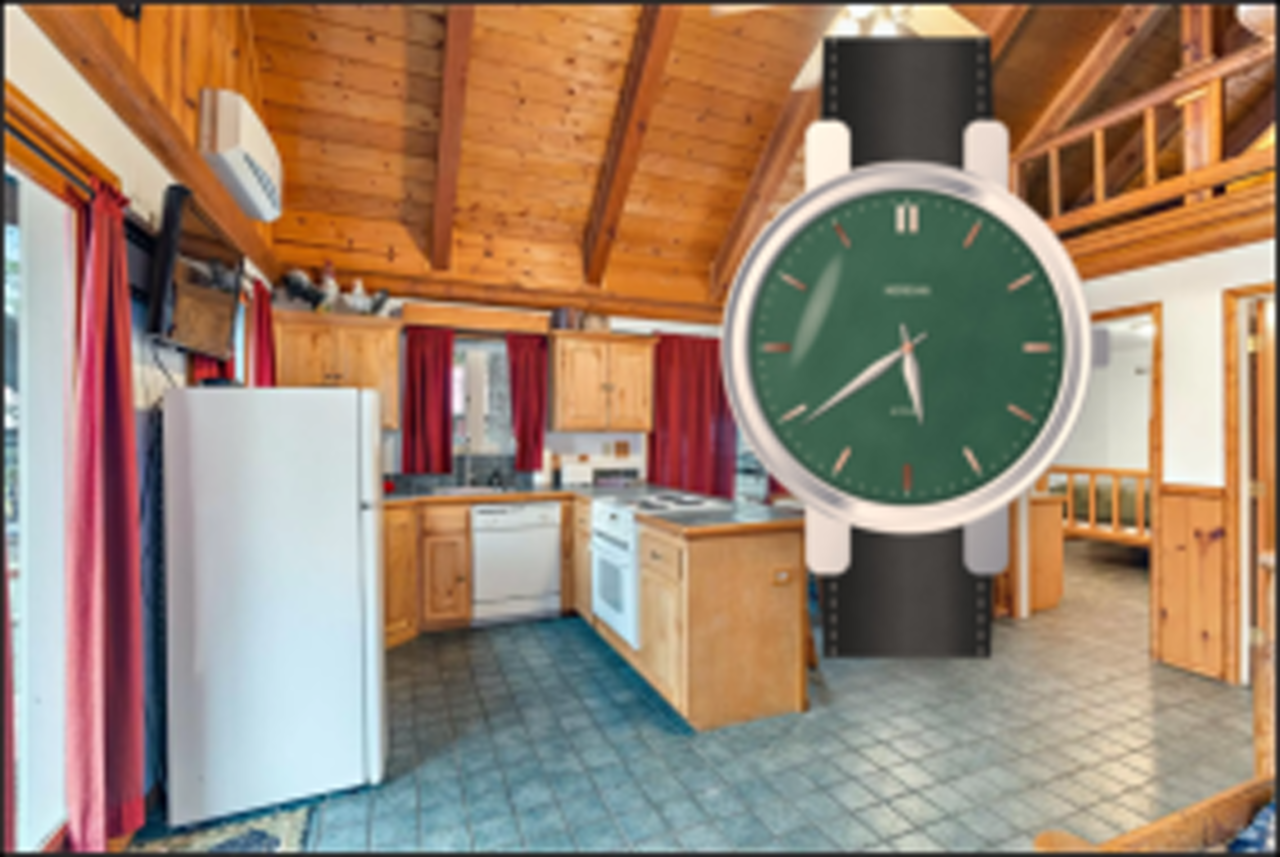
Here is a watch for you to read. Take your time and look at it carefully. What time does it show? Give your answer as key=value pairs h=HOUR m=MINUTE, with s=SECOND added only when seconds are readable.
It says h=5 m=39
